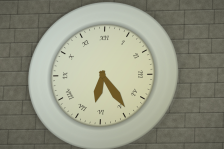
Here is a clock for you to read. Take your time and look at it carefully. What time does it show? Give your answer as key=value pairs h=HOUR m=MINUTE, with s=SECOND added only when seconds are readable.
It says h=6 m=24
